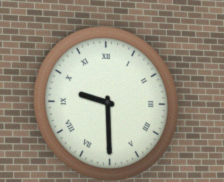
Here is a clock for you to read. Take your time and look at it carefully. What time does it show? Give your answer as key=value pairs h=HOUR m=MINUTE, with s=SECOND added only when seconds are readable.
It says h=9 m=30
